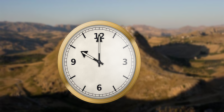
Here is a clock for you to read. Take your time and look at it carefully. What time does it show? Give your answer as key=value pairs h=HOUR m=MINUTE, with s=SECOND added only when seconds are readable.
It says h=10 m=0
